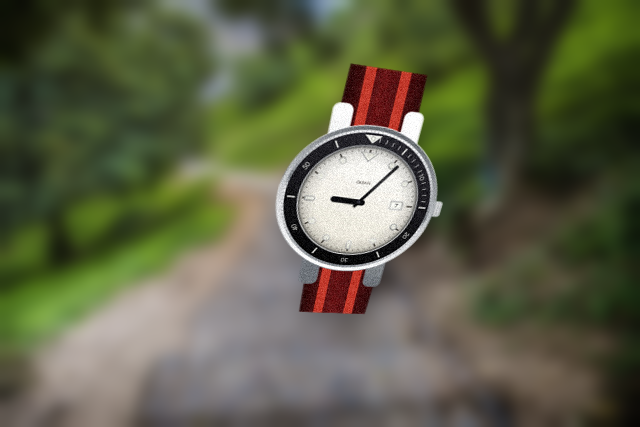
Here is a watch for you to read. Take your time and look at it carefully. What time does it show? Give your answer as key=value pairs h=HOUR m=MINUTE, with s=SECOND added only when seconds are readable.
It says h=9 m=6
